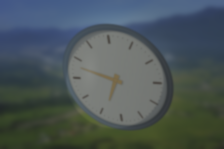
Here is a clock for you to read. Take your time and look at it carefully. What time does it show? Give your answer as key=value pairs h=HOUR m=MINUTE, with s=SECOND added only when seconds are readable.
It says h=6 m=48
